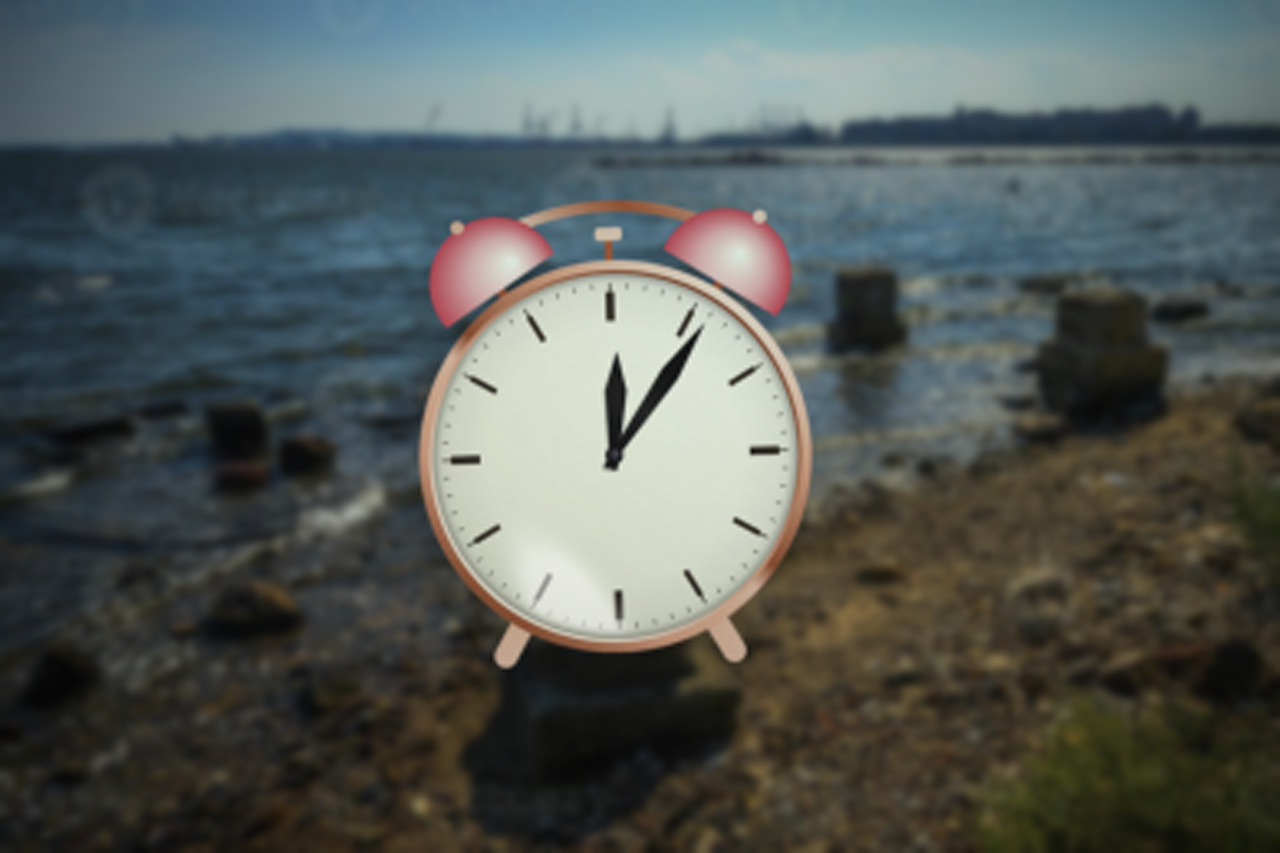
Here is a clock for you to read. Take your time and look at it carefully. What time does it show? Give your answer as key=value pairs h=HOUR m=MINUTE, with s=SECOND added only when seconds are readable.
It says h=12 m=6
